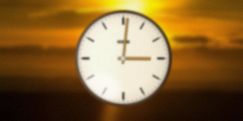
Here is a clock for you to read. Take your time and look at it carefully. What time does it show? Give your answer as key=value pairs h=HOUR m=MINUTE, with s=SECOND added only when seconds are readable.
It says h=3 m=1
